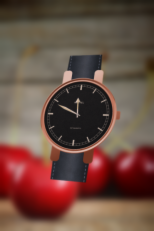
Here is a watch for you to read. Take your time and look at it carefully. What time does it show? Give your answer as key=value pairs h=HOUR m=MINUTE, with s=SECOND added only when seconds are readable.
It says h=11 m=49
